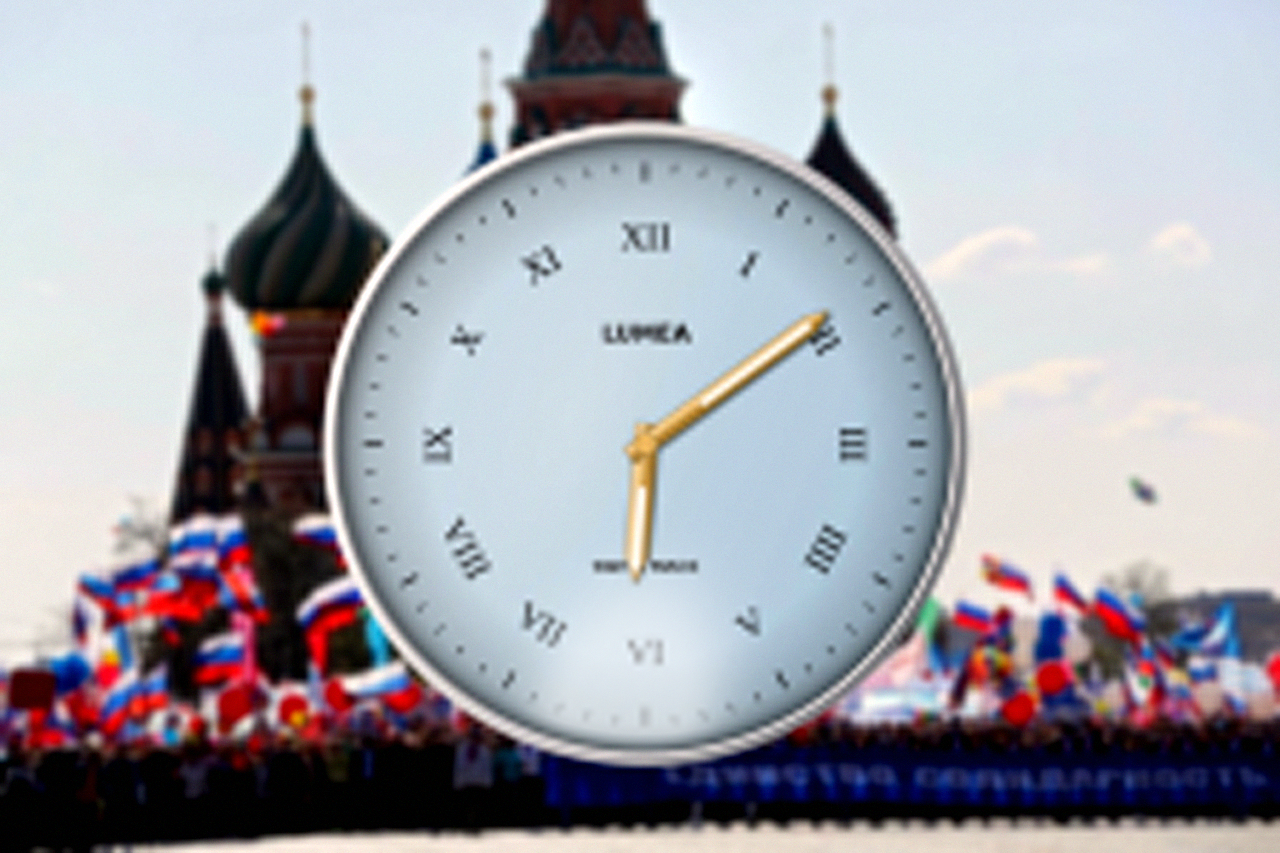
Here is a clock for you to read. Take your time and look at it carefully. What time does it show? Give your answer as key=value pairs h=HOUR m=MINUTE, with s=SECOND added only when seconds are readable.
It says h=6 m=9
